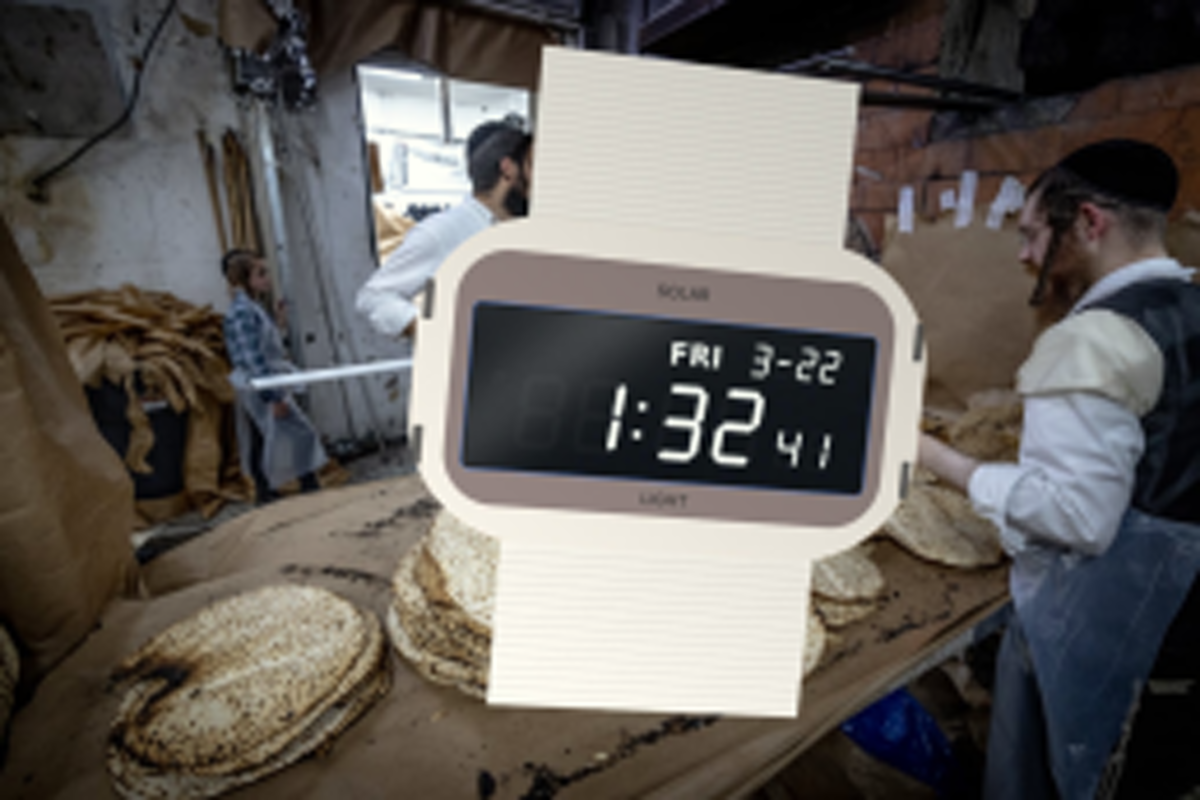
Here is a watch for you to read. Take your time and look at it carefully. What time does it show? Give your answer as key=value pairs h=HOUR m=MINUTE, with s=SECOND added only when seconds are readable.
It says h=1 m=32 s=41
